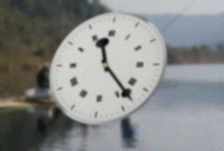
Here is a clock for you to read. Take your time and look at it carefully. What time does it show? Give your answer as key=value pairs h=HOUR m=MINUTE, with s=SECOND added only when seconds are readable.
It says h=11 m=23
